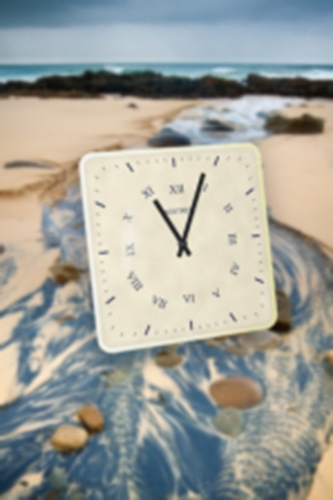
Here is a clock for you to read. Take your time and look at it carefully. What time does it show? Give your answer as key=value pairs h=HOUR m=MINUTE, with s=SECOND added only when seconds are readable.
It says h=11 m=4
